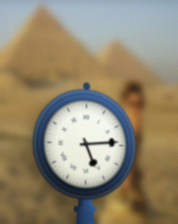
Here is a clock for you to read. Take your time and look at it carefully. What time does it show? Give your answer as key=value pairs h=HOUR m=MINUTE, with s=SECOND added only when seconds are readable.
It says h=5 m=14
